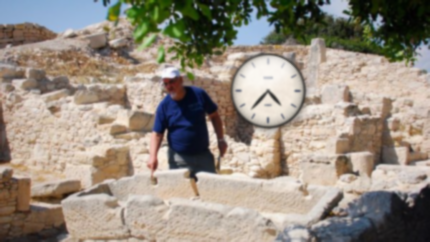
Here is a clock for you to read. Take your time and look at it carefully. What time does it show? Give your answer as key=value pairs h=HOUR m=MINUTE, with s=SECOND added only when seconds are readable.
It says h=4 m=37
